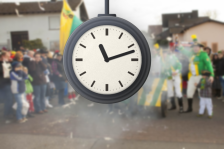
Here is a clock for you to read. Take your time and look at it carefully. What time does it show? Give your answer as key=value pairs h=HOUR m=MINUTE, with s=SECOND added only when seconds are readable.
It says h=11 m=12
